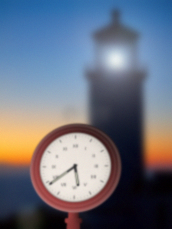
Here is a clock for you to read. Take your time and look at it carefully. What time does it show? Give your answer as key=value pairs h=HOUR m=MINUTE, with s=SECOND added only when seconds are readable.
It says h=5 m=39
